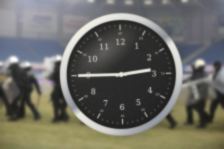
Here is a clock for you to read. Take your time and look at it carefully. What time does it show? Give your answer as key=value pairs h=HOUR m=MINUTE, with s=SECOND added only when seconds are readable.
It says h=2 m=45
